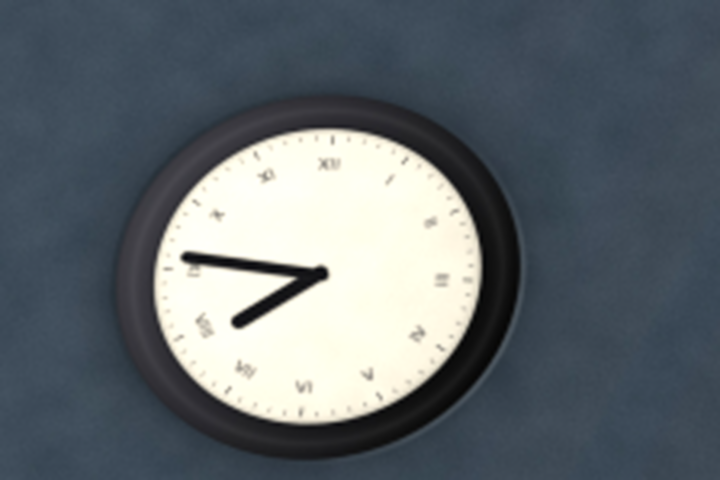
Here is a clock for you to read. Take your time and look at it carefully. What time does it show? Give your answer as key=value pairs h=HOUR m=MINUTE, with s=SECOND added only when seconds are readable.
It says h=7 m=46
